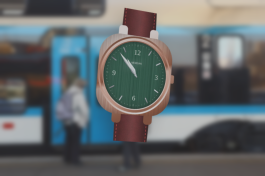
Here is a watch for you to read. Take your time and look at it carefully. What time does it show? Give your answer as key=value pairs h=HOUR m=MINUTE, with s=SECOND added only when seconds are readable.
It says h=10 m=53
